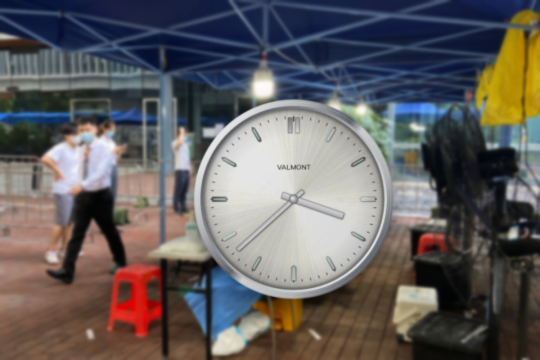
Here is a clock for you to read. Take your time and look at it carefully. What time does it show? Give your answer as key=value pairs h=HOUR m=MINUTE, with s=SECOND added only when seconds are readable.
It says h=3 m=38
